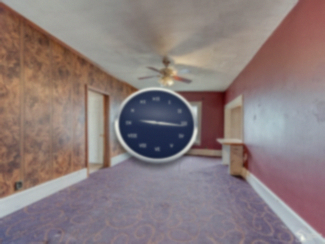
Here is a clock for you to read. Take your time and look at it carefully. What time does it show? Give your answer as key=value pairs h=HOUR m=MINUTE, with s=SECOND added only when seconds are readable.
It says h=9 m=16
